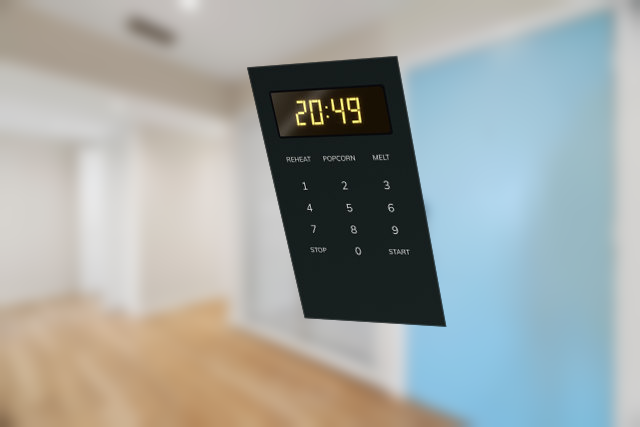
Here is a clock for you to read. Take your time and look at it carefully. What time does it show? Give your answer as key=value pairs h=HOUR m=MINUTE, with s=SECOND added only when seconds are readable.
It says h=20 m=49
